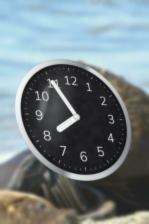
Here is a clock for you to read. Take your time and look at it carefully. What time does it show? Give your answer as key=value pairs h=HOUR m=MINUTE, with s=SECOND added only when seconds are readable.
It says h=7 m=55
